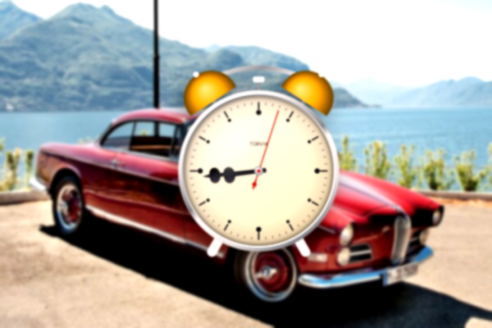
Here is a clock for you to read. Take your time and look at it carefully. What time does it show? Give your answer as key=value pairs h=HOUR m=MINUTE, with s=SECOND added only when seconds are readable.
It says h=8 m=44 s=3
